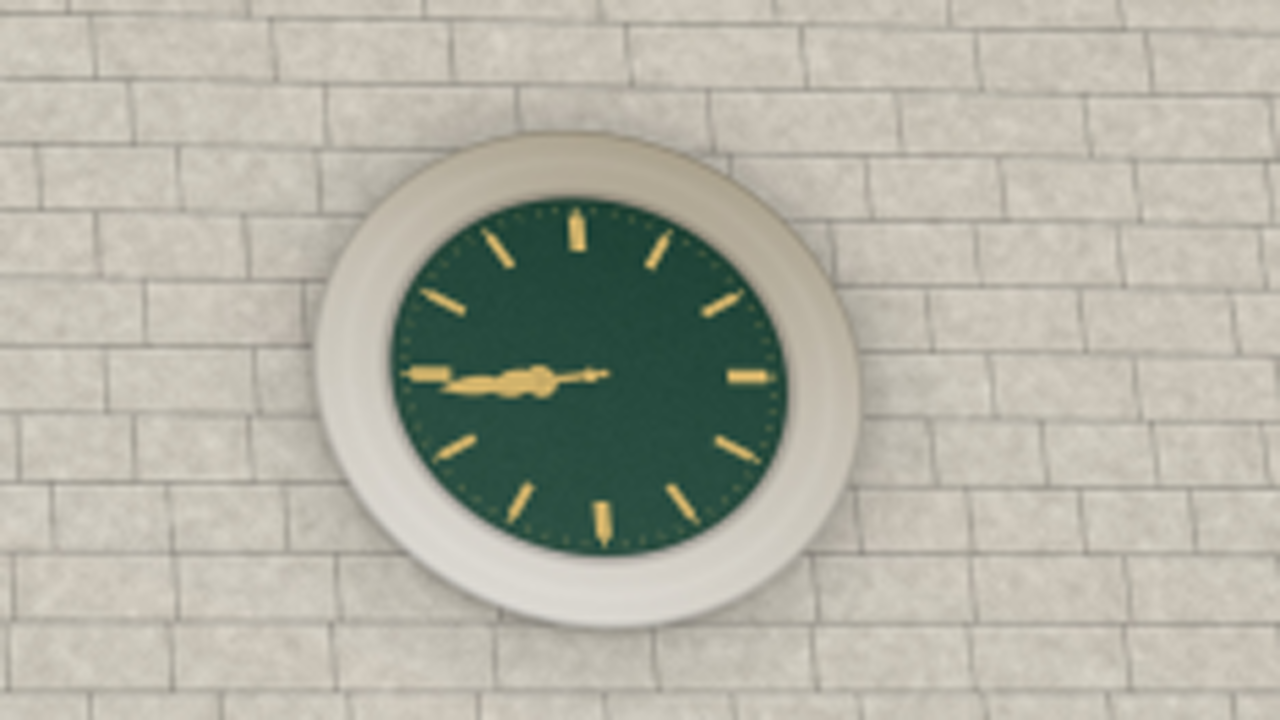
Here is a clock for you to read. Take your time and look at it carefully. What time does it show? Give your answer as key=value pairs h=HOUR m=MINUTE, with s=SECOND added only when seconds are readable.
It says h=8 m=44
